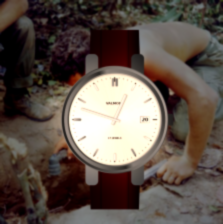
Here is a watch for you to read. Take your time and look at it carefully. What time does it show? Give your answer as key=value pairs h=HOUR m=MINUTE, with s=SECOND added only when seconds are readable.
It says h=12 m=48
